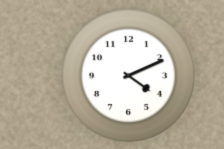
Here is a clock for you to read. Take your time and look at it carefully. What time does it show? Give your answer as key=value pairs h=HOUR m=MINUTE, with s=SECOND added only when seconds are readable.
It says h=4 m=11
